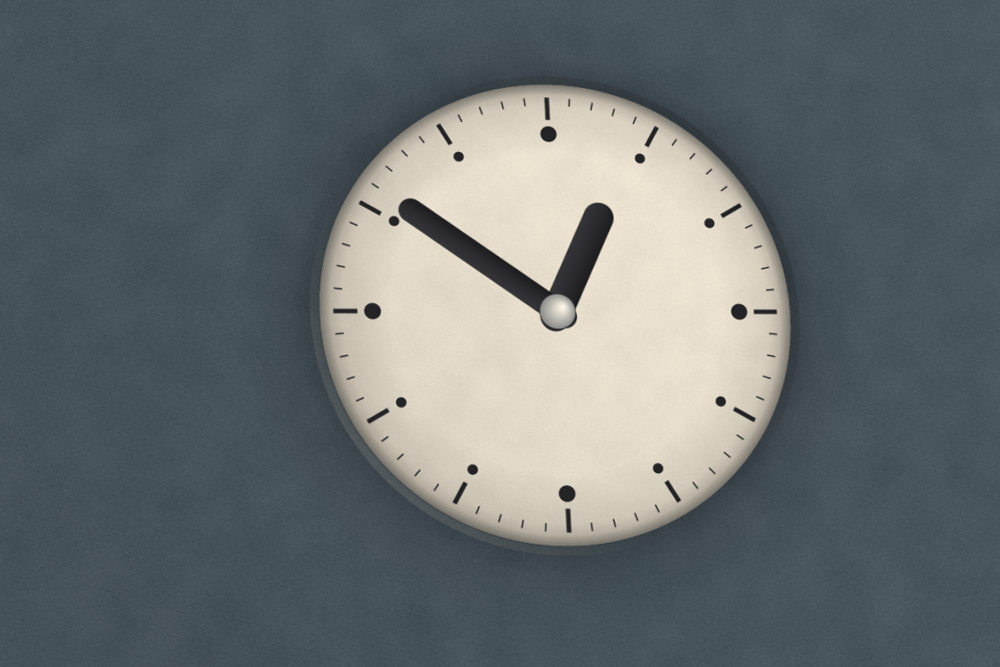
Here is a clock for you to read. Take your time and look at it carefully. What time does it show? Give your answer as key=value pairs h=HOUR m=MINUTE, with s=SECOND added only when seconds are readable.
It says h=12 m=51
